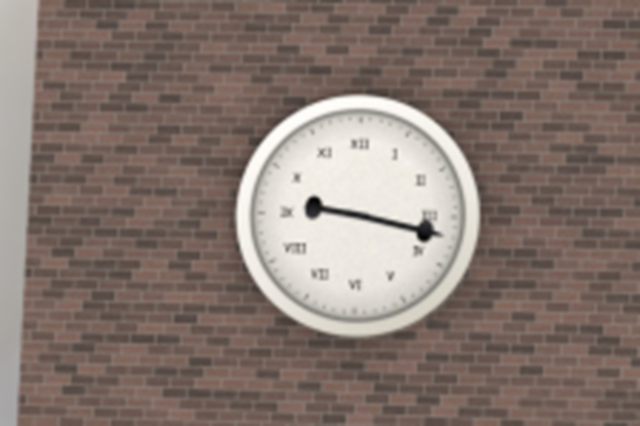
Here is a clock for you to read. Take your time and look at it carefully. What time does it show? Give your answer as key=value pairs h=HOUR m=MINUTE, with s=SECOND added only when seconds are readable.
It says h=9 m=17
